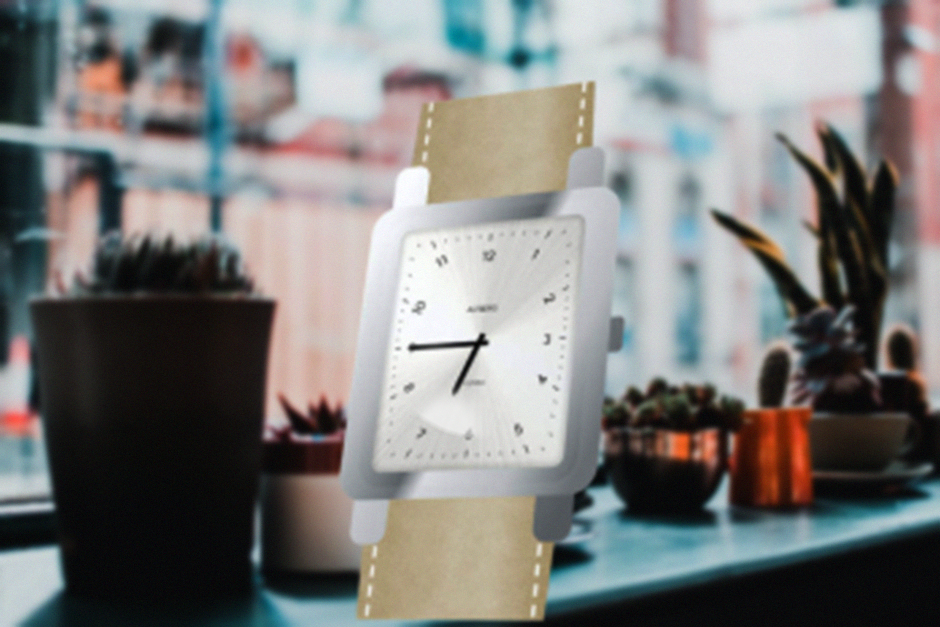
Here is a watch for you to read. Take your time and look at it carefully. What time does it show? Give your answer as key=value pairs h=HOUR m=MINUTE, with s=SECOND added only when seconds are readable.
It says h=6 m=45
